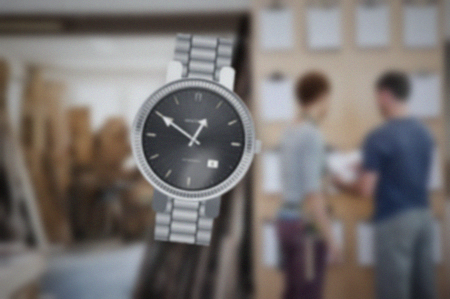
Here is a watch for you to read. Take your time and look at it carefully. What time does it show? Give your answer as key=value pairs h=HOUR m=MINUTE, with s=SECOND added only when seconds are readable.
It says h=12 m=50
